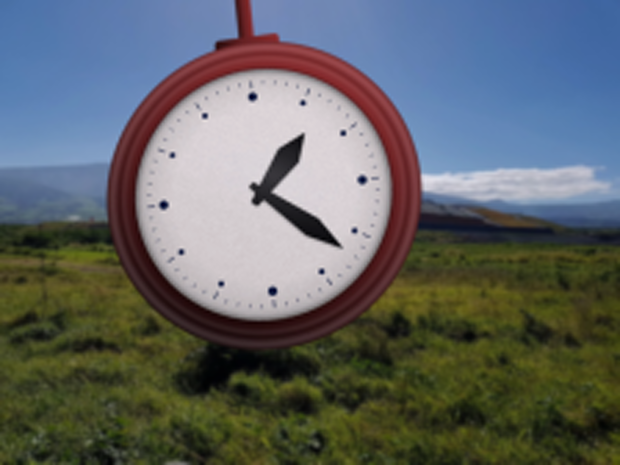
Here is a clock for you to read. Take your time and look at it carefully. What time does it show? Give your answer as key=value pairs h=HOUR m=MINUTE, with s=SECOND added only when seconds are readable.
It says h=1 m=22
